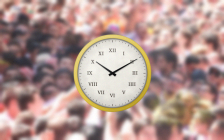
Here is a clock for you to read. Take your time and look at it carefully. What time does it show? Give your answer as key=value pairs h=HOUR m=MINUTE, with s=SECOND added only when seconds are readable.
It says h=10 m=10
